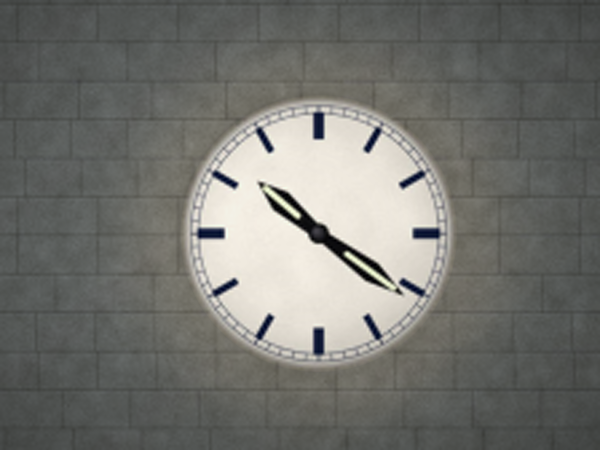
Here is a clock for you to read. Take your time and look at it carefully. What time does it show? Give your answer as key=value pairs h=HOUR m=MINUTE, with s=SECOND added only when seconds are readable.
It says h=10 m=21
